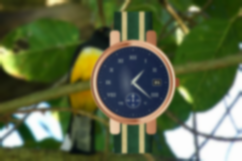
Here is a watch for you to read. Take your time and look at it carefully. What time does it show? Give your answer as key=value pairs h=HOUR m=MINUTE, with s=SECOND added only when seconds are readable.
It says h=1 m=22
